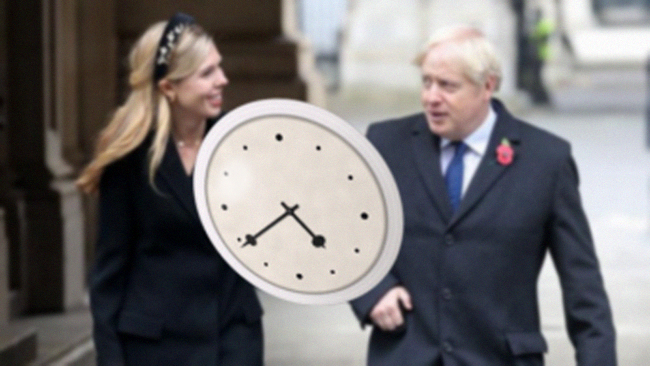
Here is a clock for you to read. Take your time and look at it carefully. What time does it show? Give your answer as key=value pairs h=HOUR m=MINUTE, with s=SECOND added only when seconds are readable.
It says h=4 m=39
